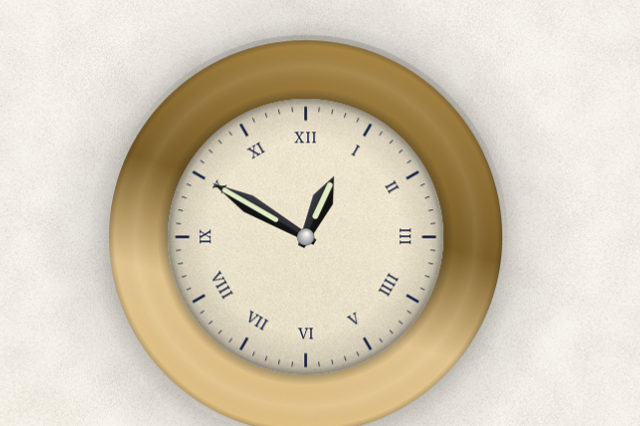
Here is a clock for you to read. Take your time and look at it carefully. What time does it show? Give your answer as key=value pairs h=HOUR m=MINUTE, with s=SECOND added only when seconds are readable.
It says h=12 m=50
